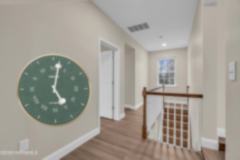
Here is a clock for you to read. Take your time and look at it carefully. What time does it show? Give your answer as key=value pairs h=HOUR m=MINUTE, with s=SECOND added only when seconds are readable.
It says h=5 m=2
